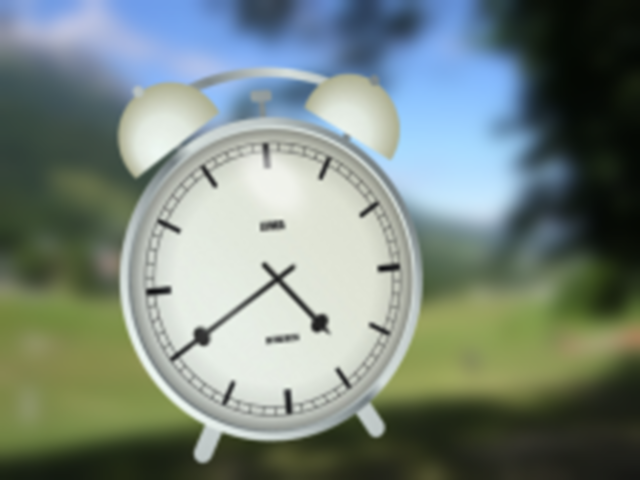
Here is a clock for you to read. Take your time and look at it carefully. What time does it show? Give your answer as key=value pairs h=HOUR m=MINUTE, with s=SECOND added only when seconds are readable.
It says h=4 m=40
